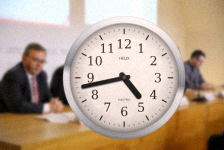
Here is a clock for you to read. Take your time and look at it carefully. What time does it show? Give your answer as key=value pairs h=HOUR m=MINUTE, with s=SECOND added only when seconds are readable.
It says h=4 m=43
